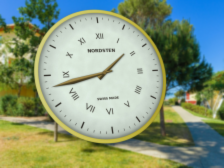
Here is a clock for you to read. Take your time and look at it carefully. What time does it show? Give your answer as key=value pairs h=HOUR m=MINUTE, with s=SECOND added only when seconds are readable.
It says h=1 m=43
